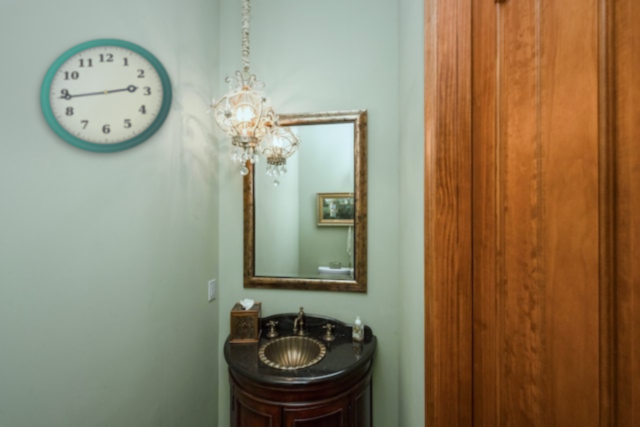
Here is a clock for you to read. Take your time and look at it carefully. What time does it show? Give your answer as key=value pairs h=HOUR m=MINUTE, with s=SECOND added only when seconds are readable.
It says h=2 m=44
